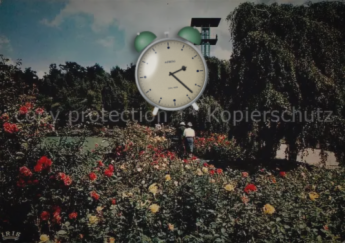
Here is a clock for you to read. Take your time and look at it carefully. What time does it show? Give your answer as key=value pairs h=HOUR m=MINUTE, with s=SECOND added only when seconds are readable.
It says h=2 m=23
